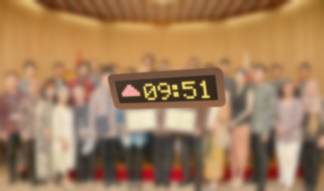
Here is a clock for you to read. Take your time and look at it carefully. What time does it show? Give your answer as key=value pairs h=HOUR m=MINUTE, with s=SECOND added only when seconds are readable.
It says h=9 m=51
